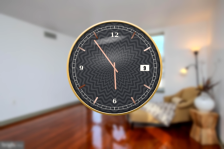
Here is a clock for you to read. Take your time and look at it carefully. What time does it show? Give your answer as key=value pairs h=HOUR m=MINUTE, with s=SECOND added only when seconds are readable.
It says h=5 m=54
